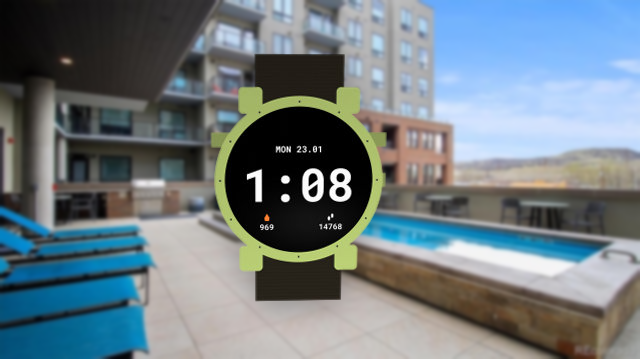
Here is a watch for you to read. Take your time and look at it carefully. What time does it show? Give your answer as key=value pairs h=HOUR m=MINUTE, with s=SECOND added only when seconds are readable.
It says h=1 m=8
